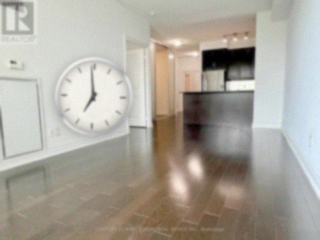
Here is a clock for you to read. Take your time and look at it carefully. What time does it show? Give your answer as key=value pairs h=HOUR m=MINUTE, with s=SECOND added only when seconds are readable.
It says h=6 m=59
